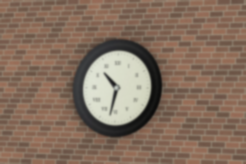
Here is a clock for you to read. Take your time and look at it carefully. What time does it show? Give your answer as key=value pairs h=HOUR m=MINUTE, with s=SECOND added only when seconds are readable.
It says h=10 m=32
